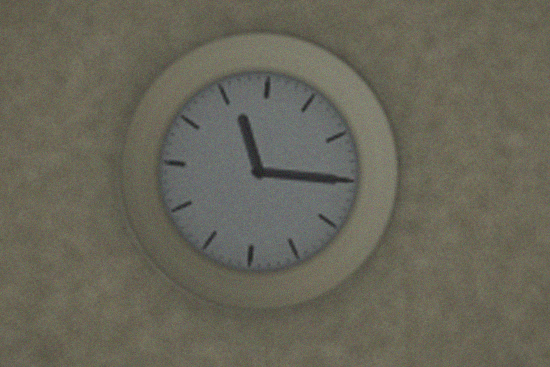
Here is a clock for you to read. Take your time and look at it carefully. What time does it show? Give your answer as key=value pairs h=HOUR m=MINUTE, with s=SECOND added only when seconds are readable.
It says h=11 m=15
